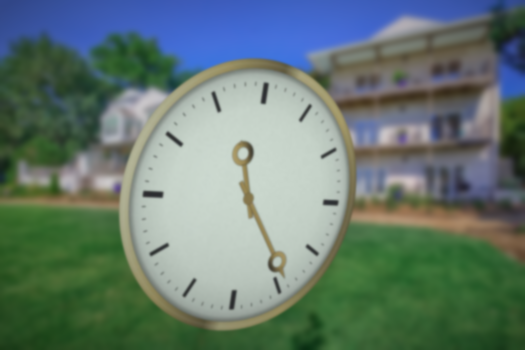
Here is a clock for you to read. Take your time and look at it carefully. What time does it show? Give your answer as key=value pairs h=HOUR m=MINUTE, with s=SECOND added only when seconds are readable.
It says h=11 m=24
